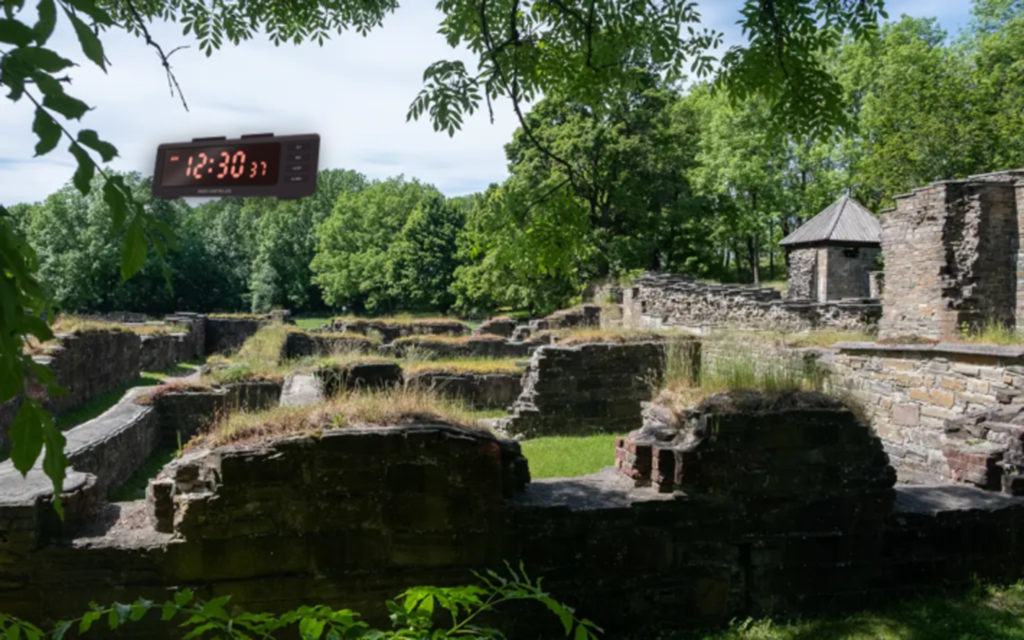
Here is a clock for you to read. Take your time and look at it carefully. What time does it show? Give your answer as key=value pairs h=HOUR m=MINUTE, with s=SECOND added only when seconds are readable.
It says h=12 m=30 s=37
